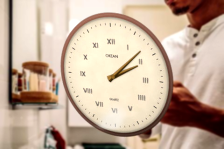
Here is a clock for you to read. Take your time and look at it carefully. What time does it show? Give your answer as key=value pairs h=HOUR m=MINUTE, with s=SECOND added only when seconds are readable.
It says h=2 m=8
